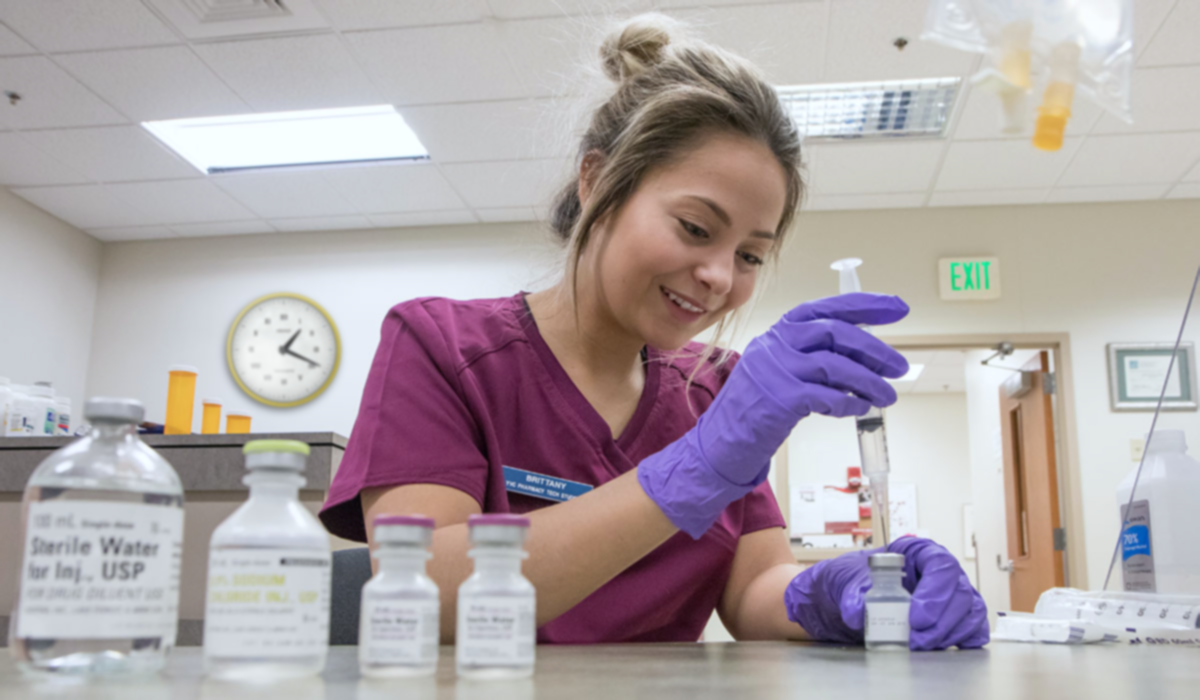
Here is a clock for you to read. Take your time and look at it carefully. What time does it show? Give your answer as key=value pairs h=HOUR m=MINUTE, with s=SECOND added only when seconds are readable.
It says h=1 m=19
